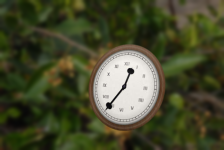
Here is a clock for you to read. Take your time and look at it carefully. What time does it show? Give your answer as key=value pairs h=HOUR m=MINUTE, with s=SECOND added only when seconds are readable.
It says h=12 m=36
